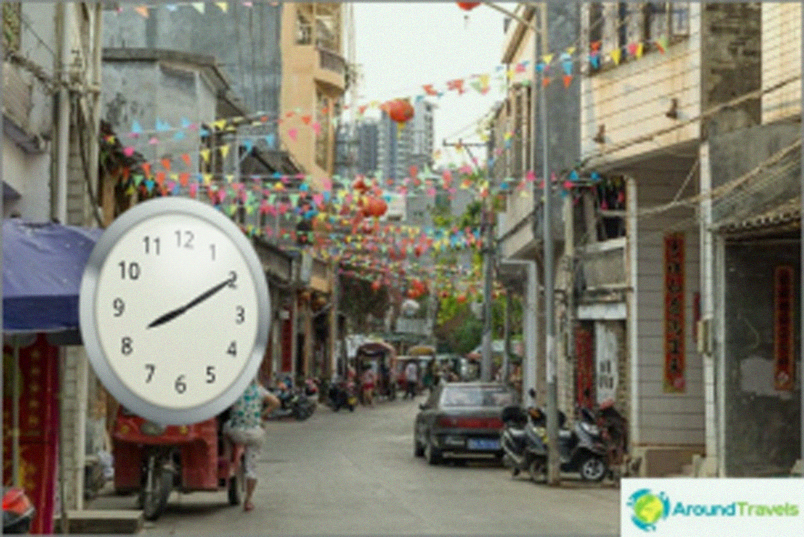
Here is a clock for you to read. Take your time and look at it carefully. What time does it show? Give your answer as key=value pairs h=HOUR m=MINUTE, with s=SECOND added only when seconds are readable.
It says h=8 m=10
